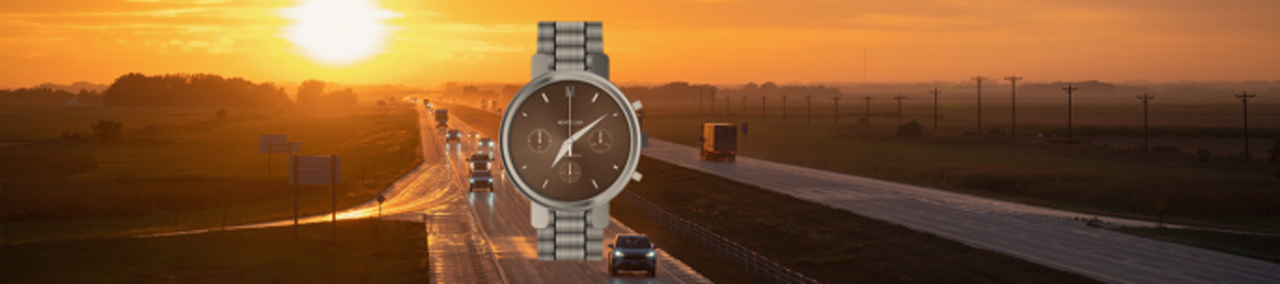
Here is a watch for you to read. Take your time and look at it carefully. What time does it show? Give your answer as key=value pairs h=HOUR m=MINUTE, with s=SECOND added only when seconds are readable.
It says h=7 m=9
